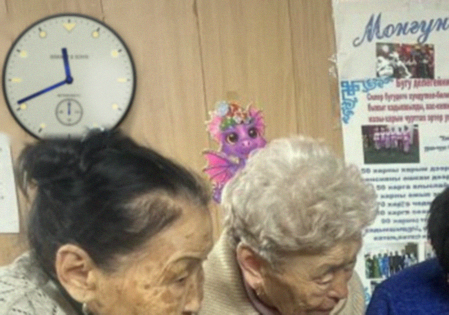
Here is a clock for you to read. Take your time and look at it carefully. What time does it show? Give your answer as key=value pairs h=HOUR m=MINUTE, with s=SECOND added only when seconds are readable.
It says h=11 m=41
